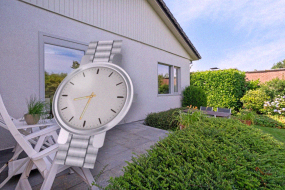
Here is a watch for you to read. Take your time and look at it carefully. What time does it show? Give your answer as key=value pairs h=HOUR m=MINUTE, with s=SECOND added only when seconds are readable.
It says h=8 m=32
